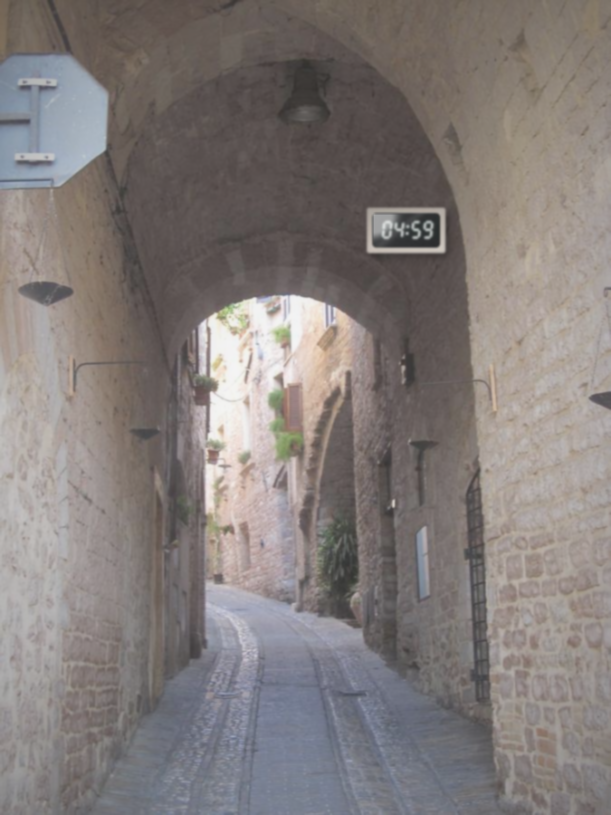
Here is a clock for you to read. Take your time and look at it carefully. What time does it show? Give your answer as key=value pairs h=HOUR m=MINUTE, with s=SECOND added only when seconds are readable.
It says h=4 m=59
